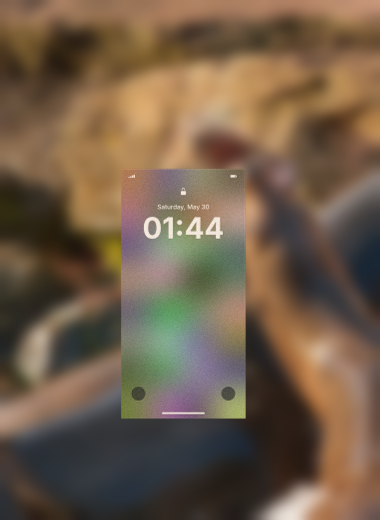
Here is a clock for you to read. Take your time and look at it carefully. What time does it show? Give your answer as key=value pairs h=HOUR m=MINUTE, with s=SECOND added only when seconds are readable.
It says h=1 m=44
